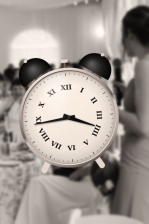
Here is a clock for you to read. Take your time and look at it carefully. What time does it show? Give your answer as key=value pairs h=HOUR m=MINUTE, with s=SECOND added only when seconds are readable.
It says h=3 m=44
